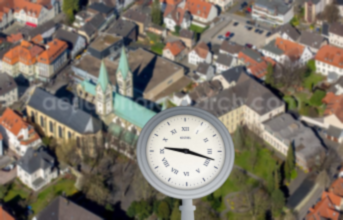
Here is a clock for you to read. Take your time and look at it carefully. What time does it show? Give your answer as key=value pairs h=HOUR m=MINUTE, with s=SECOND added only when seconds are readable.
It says h=9 m=18
